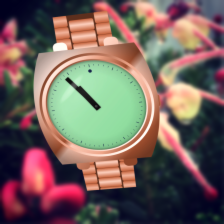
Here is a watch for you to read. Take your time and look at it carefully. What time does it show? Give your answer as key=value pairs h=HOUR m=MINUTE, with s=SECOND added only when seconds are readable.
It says h=10 m=54
